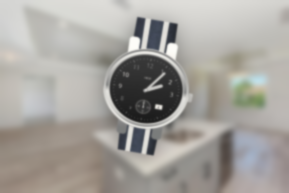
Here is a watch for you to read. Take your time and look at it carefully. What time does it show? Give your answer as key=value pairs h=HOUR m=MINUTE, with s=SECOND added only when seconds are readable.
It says h=2 m=6
